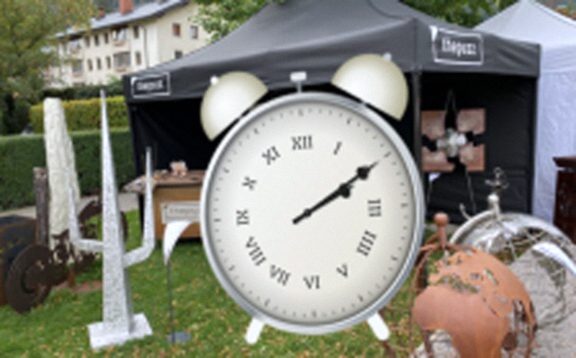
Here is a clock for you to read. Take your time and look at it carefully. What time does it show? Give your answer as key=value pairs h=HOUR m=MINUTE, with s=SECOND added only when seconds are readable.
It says h=2 m=10
